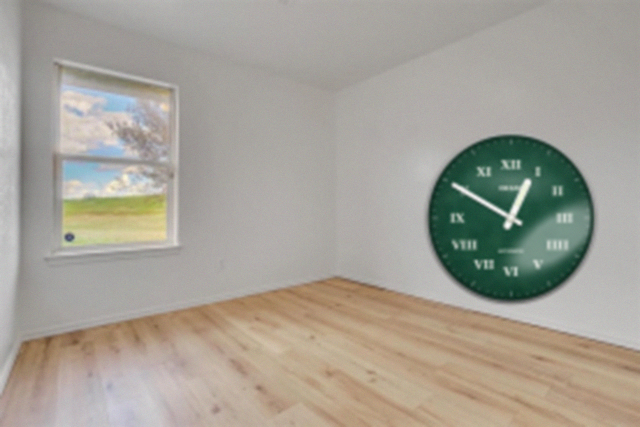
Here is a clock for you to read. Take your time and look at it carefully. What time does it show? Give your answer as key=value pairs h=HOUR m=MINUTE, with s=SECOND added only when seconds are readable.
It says h=12 m=50
